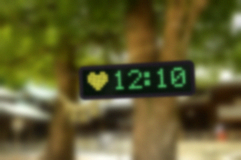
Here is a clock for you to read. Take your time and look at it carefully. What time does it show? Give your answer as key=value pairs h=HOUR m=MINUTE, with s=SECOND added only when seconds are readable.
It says h=12 m=10
